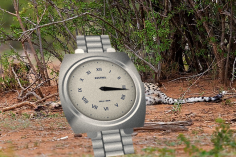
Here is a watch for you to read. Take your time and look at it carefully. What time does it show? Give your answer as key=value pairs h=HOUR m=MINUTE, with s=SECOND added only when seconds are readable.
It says h=3 m=16
